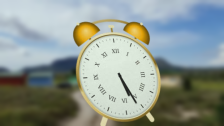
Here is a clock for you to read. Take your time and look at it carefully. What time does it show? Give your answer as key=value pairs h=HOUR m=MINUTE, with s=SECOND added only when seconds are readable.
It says h=5 m=26
